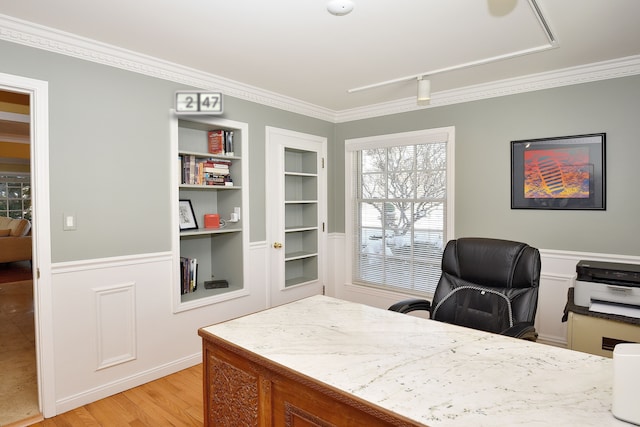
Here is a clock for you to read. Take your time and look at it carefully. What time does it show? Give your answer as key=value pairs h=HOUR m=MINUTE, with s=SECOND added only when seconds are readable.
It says h=2 m=47
